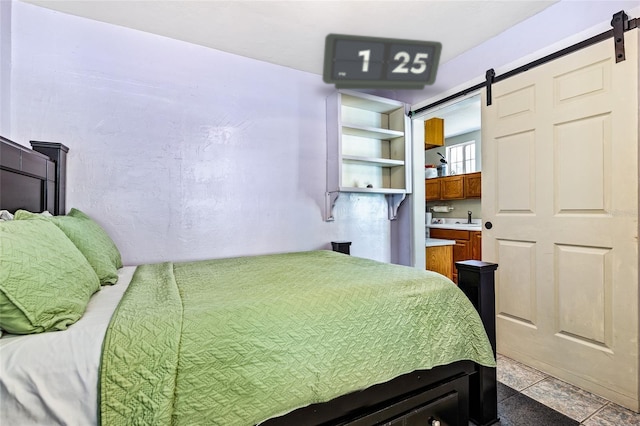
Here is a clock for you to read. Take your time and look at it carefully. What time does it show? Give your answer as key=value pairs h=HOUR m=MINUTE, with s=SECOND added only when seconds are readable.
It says h=1 m=25
